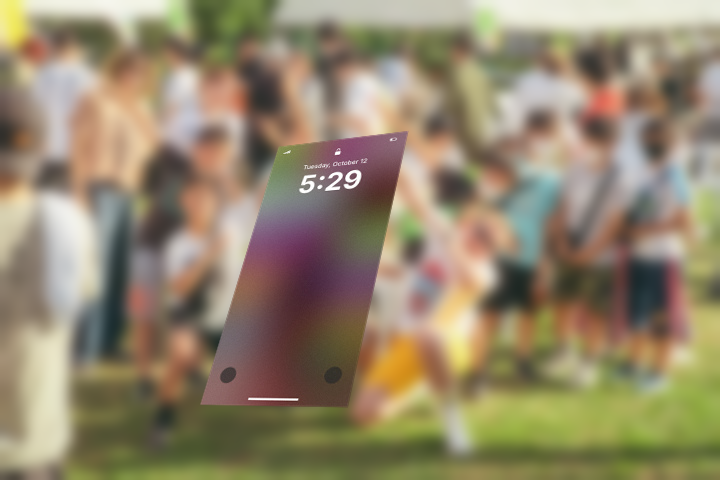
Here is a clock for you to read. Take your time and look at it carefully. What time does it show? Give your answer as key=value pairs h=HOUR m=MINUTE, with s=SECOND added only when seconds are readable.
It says h=5 m=29
